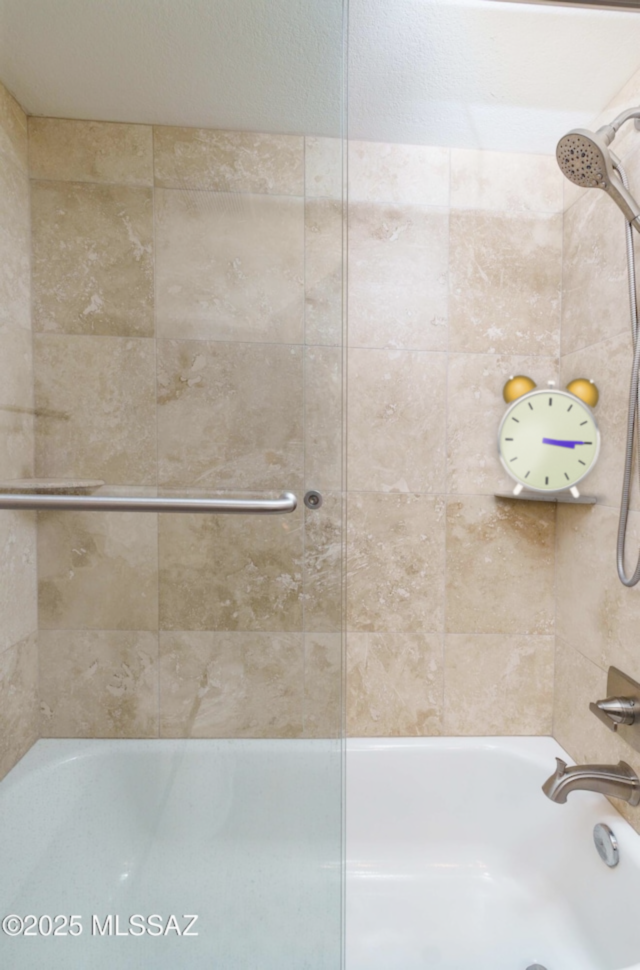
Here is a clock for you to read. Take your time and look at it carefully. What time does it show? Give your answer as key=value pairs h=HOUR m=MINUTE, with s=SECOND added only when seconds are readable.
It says h=3 m=15
